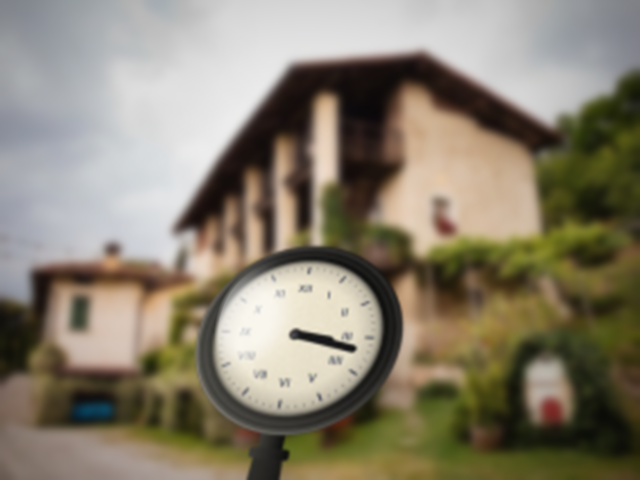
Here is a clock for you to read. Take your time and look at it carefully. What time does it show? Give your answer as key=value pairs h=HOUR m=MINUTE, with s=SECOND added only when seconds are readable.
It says h=3 m=17
